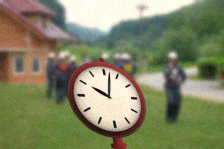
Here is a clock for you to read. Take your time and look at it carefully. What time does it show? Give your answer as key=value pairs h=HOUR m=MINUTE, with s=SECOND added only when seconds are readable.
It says h=10 m=2
